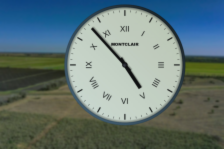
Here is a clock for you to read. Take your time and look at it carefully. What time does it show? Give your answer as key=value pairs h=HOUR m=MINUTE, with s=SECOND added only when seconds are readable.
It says h=4 m=53
